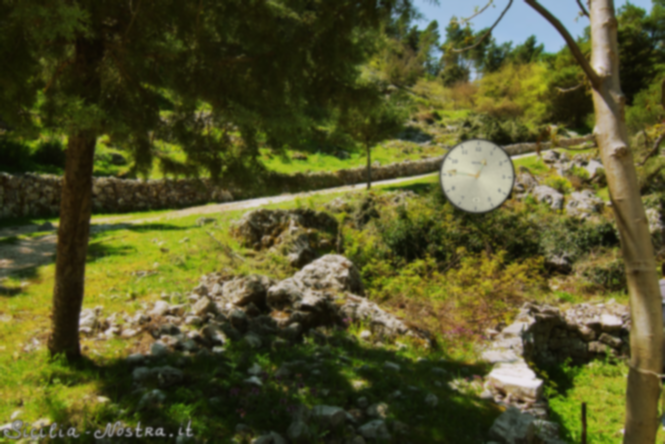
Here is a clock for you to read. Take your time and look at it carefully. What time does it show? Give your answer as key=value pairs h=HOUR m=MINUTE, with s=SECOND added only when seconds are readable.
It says h=12 m=46
